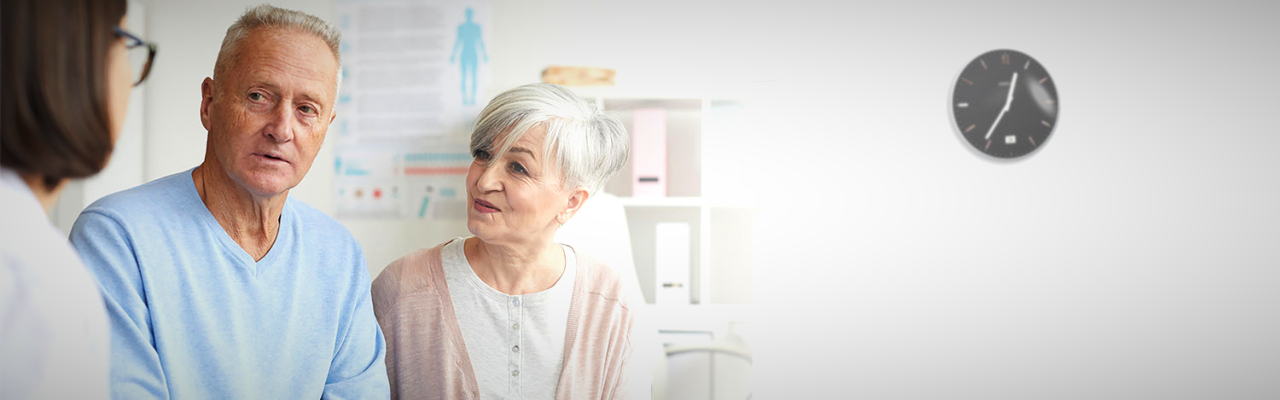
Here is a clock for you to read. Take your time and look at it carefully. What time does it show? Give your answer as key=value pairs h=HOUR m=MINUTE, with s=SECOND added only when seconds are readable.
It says h=12 m=36
